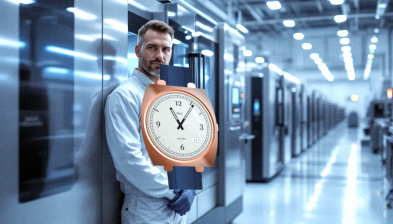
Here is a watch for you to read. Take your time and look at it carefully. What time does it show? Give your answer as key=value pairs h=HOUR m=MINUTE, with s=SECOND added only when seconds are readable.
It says h=11 m=6
